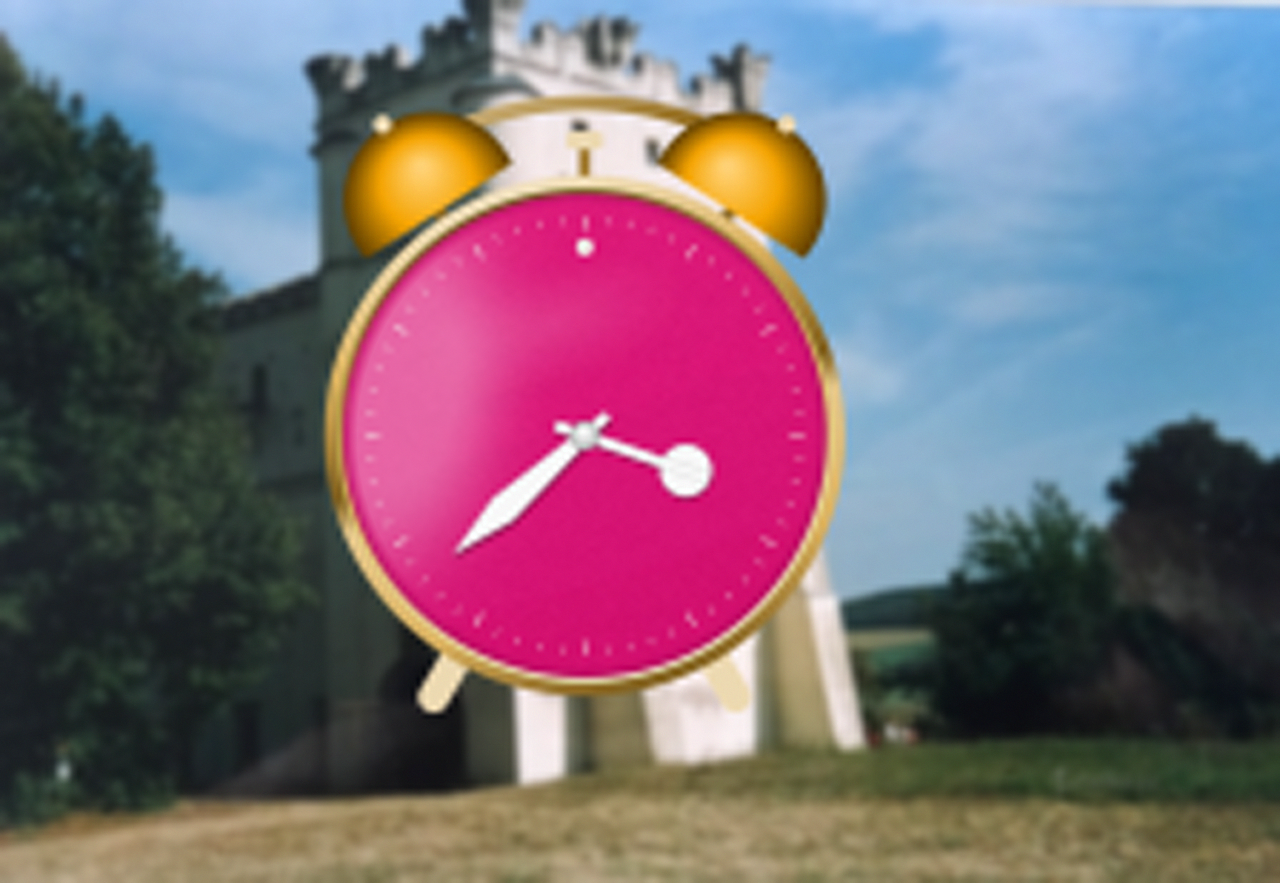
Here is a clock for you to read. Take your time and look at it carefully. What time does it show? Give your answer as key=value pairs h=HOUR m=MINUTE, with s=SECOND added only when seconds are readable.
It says h=3 m=38
